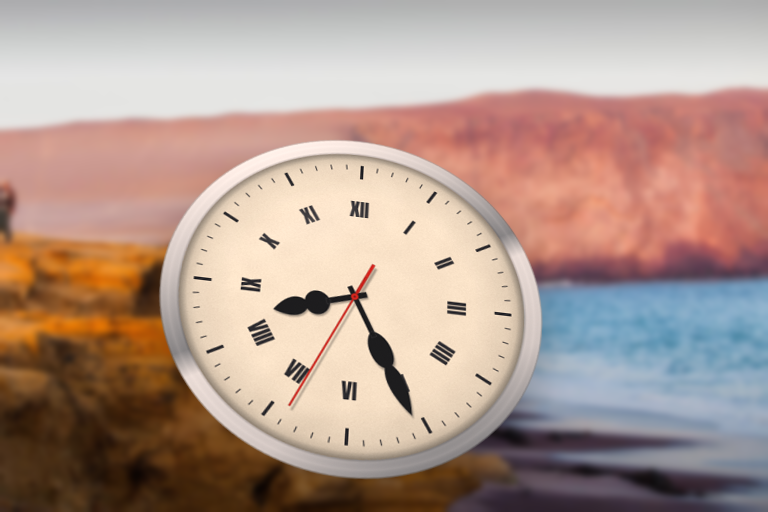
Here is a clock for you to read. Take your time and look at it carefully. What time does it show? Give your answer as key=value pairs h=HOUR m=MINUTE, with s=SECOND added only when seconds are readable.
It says h=8 m=25 s=34
